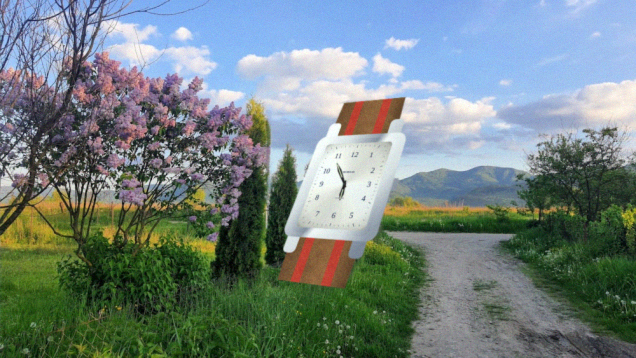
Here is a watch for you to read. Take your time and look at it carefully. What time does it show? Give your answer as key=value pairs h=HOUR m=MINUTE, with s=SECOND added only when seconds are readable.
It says h=5 m=54
